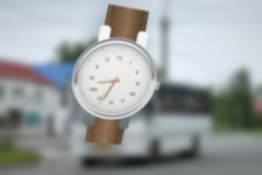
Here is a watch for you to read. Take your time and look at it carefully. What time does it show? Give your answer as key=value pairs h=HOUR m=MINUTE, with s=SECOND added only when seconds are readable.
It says h=8 m=34
